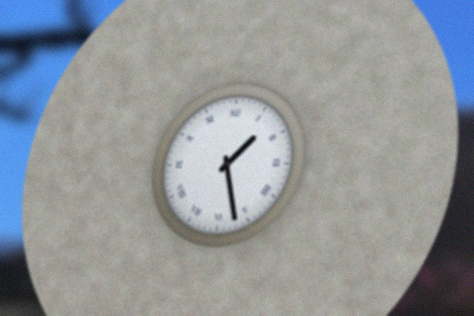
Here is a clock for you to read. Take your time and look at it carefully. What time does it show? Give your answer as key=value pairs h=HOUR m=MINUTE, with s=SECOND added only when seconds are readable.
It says h=1 m=27
